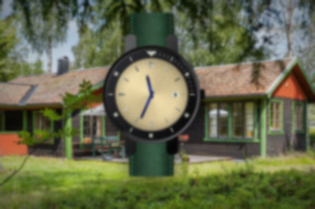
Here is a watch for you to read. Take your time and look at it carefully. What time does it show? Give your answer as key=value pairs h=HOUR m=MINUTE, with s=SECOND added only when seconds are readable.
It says h=11 m=34
